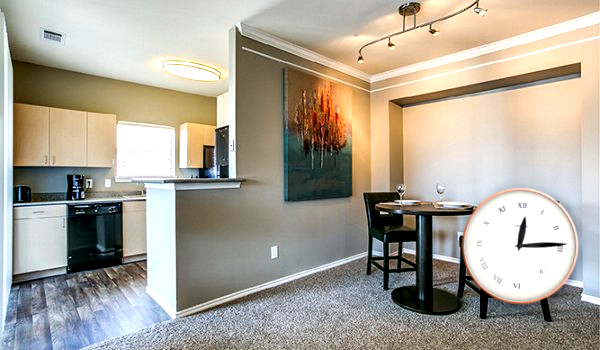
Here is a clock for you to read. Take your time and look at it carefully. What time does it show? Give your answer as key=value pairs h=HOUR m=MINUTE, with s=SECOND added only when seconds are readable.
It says h=12 m=14
